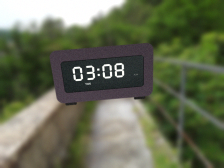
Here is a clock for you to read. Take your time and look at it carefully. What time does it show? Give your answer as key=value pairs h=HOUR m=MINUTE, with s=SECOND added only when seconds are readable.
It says h=3 m=8
